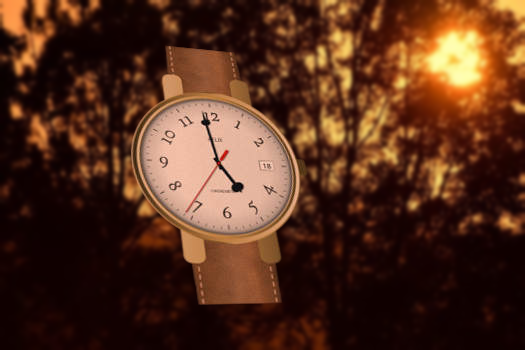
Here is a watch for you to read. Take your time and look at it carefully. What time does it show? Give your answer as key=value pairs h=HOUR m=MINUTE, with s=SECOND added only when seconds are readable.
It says h=4 m=58 s=36
